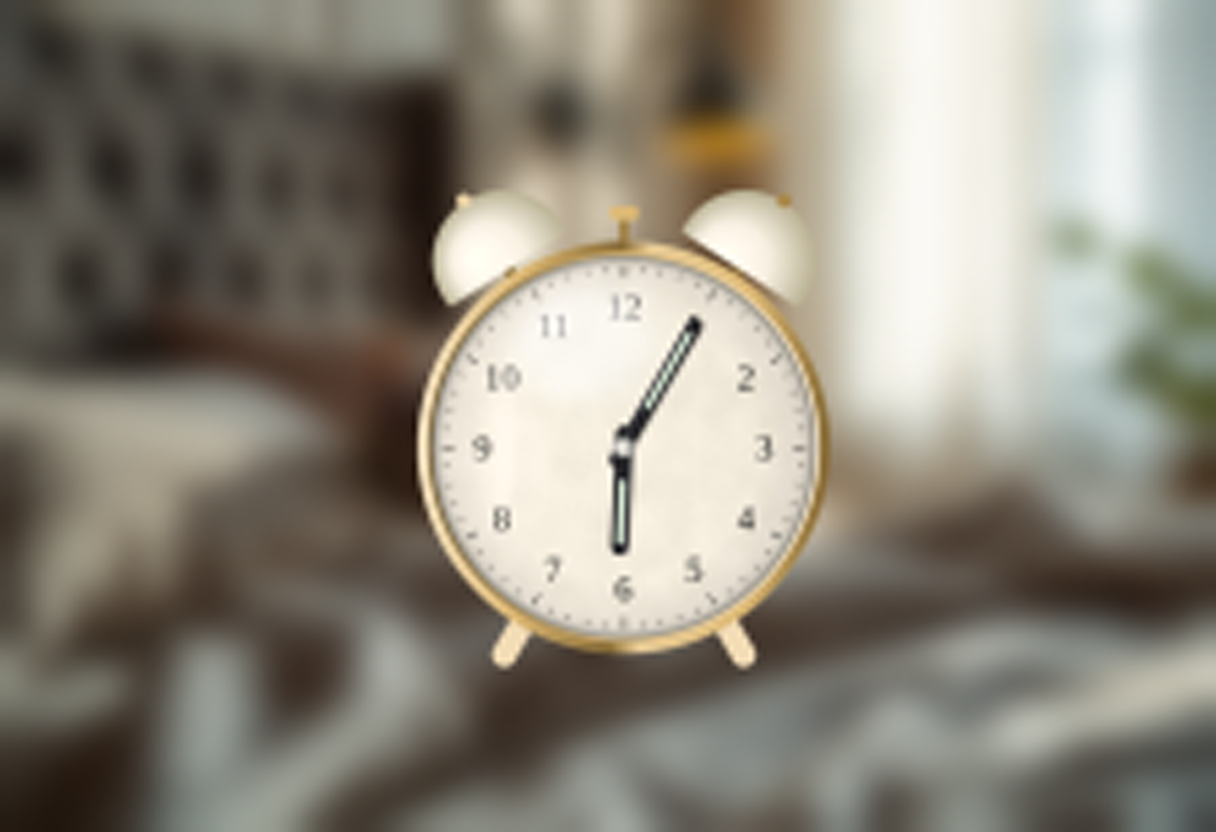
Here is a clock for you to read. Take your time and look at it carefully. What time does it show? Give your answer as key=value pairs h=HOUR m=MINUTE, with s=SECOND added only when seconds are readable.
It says h=6 m=5
